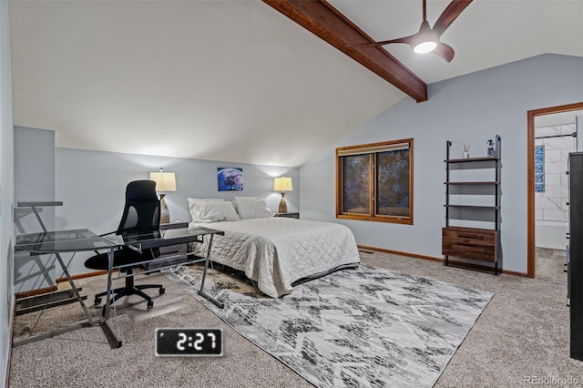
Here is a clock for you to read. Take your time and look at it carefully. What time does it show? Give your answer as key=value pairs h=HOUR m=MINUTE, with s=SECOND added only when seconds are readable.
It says h=2 m=27
